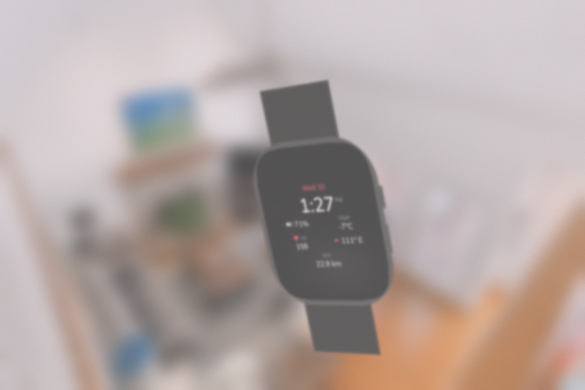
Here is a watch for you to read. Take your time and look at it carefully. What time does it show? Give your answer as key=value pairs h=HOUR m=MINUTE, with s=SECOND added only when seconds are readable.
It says h=1 m=27
